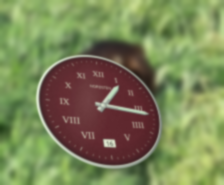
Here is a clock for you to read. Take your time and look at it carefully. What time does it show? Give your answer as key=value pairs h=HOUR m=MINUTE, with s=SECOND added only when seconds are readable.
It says h=1 m=16
